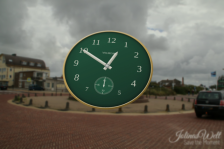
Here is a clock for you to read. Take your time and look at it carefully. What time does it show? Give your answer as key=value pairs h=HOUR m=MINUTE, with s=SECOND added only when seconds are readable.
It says h=12 m=50
